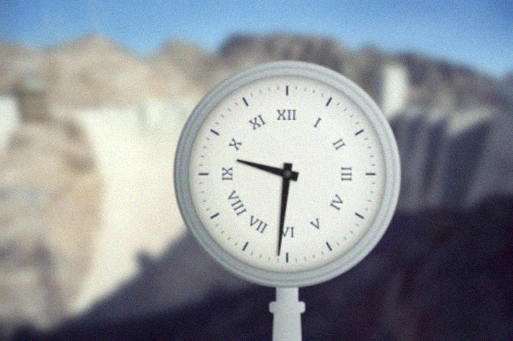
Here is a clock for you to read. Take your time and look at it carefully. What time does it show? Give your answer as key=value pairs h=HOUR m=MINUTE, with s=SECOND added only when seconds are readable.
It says h=9 m=31
